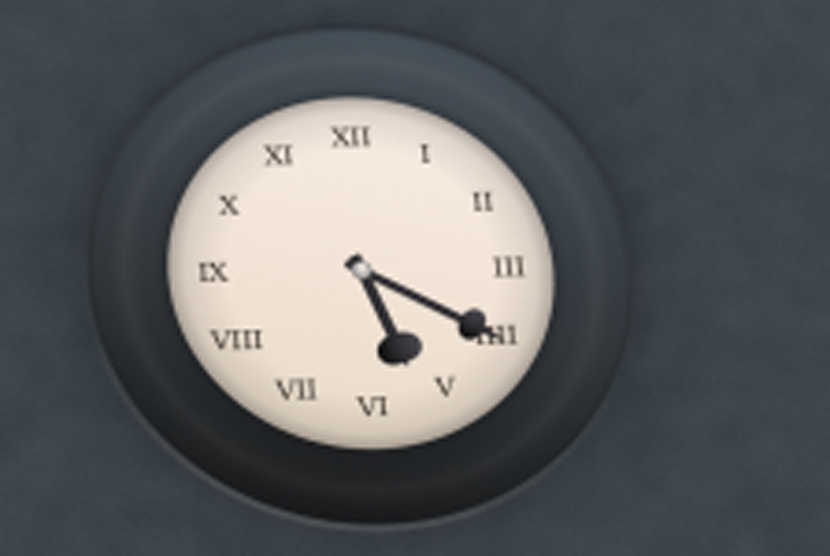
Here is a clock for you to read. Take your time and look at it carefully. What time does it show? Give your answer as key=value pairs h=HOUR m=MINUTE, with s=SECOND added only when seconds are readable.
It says h=5 m=20
